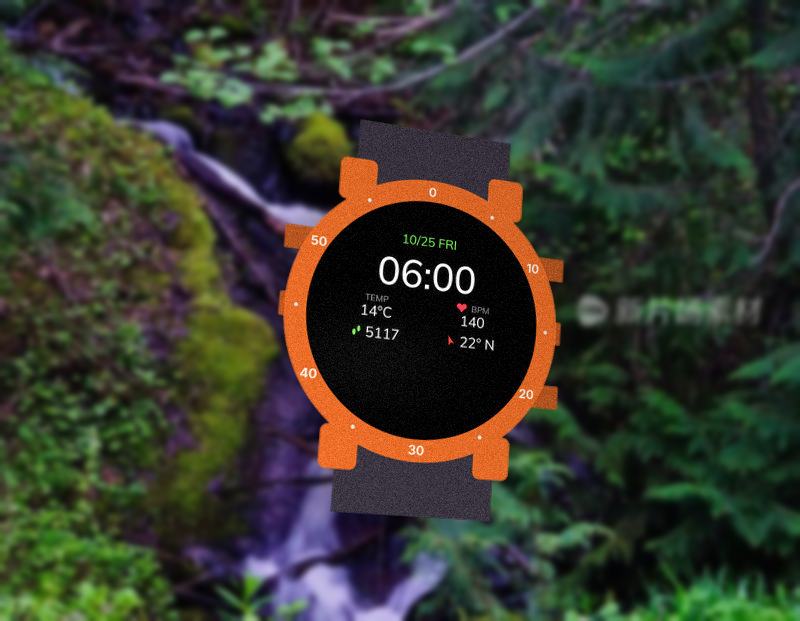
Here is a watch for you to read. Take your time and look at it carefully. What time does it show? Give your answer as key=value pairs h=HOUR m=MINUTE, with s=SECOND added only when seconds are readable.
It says h=6 m=0
